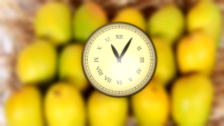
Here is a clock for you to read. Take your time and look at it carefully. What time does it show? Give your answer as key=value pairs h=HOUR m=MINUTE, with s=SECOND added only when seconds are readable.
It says h=11 m=5
